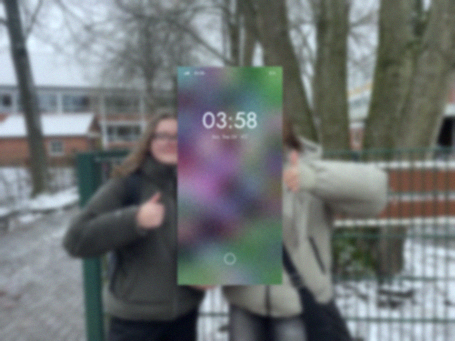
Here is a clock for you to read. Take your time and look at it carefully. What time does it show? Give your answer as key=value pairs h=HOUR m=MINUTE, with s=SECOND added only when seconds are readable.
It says h=3 m=58
